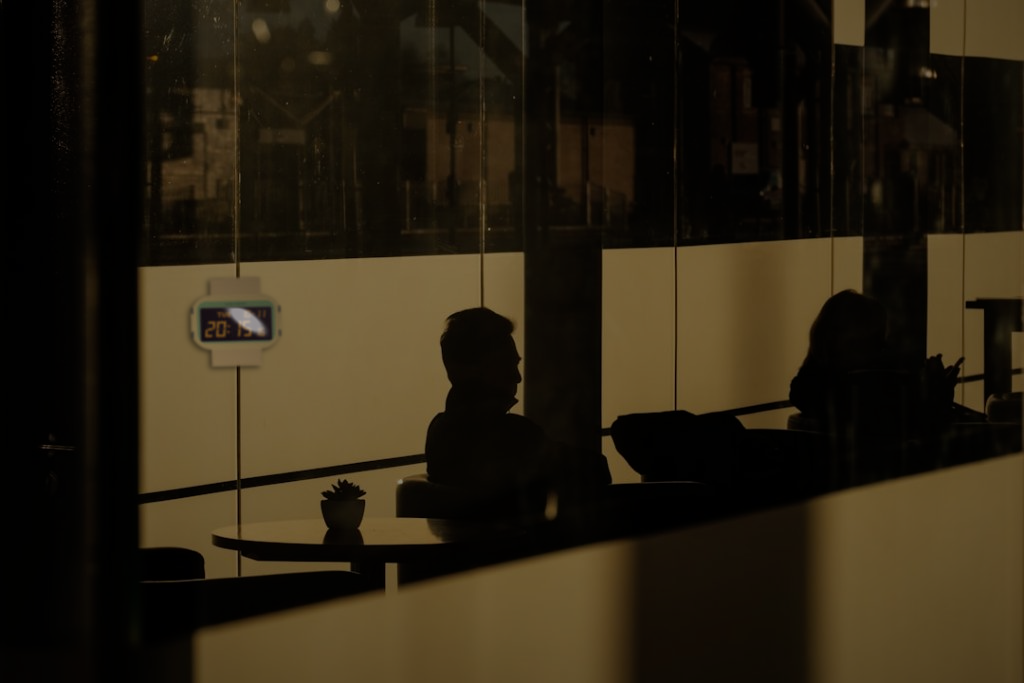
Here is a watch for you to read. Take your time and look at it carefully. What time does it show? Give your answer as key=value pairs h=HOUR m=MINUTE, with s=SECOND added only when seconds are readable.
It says h=20 m=15
